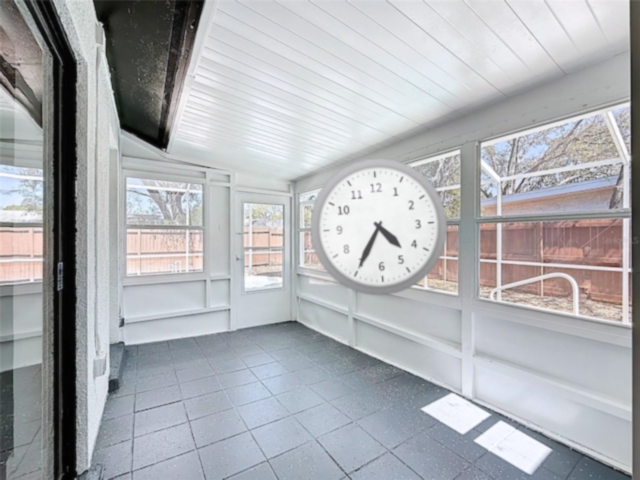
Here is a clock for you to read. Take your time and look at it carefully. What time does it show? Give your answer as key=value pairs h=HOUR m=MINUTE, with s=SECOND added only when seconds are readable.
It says h=4 m=35
